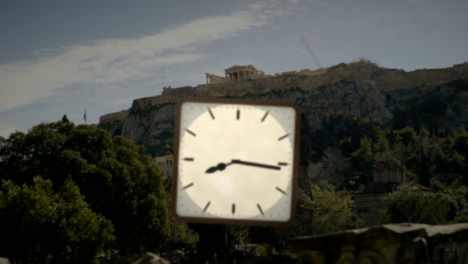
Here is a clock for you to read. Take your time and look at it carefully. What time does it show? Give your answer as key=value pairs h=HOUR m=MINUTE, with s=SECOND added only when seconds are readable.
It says h=8 m=16
